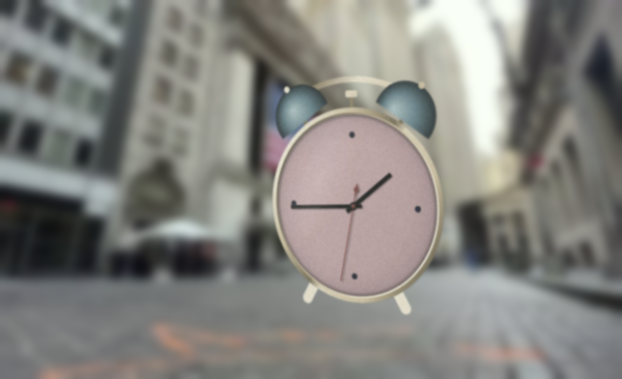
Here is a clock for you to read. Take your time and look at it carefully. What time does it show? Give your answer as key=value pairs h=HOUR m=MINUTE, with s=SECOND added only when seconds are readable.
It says h=1 m=44 s=32
